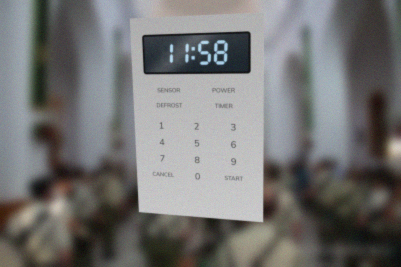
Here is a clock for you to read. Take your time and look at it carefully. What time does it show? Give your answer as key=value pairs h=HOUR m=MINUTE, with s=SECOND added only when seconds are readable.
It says h=11 m=58
